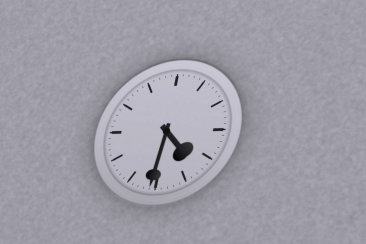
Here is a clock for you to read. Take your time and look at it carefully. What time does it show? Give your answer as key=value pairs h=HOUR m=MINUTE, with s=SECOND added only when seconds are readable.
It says h=4 m=31
